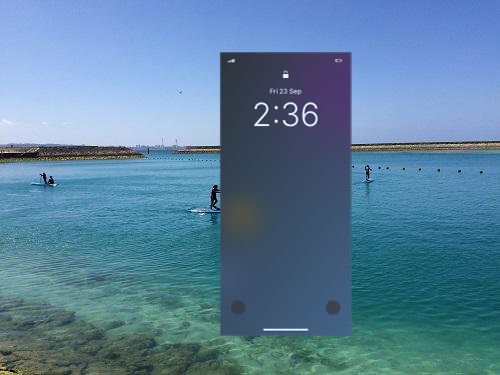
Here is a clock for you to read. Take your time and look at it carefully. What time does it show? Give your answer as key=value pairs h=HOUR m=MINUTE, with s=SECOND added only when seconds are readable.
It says h=2 m=36
